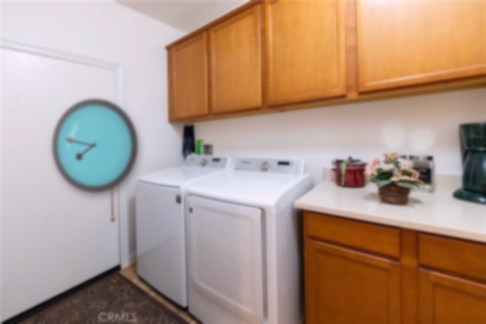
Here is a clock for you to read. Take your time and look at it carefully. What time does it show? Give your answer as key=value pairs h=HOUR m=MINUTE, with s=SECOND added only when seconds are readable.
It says h=7 m=47
